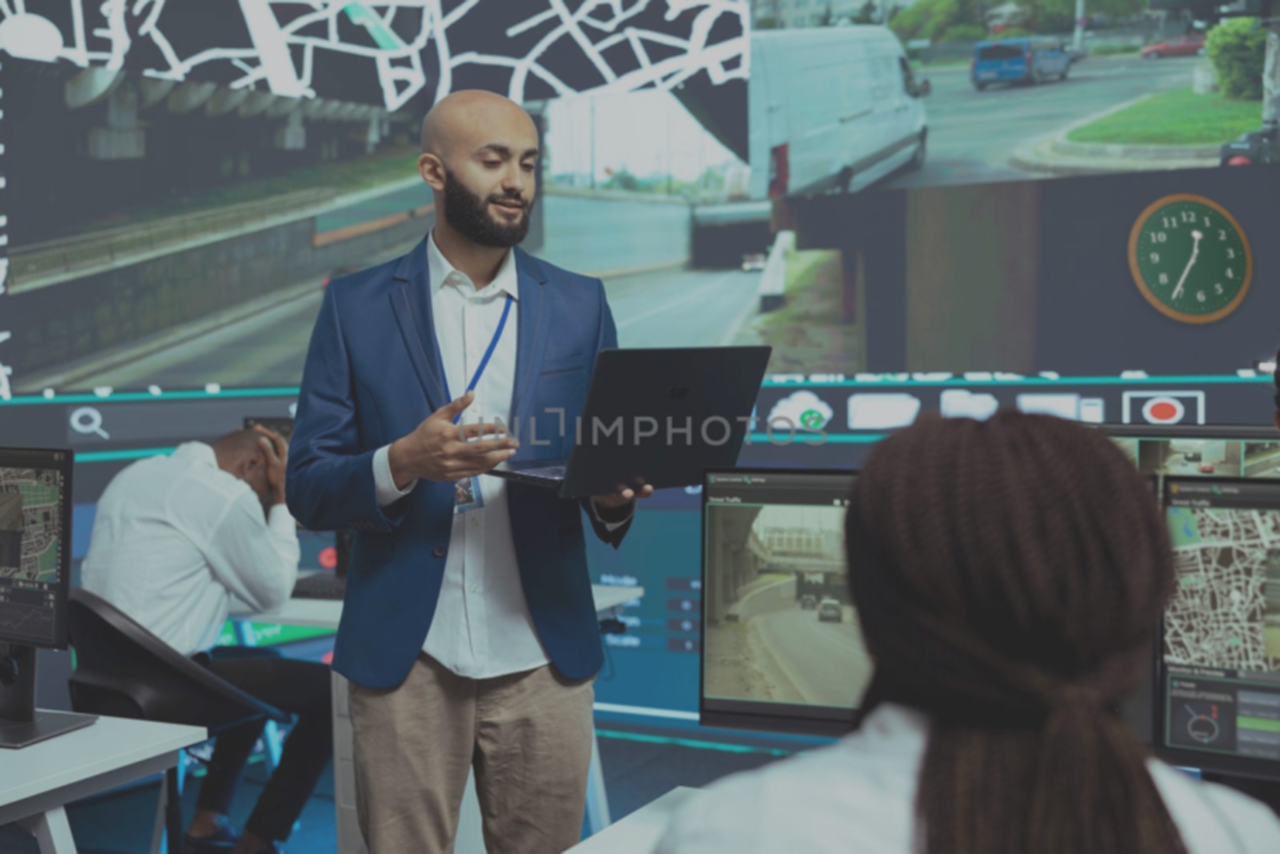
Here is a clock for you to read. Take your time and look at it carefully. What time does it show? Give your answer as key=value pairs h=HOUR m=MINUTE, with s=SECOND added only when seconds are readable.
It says h=12 m=36
